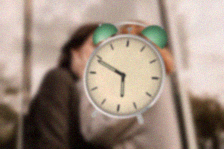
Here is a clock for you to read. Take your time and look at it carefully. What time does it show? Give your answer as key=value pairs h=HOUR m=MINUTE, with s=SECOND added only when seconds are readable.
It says h=5 m=49
